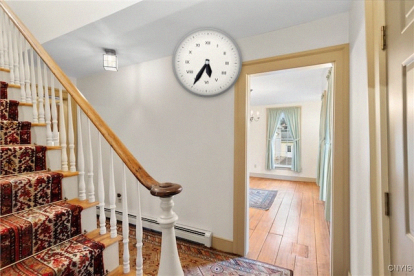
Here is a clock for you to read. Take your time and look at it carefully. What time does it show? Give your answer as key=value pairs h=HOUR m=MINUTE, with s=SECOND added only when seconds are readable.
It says h=5 m=35
